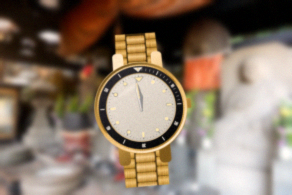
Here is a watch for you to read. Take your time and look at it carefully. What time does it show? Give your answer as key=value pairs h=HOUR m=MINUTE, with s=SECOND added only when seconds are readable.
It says h=11 m=59
